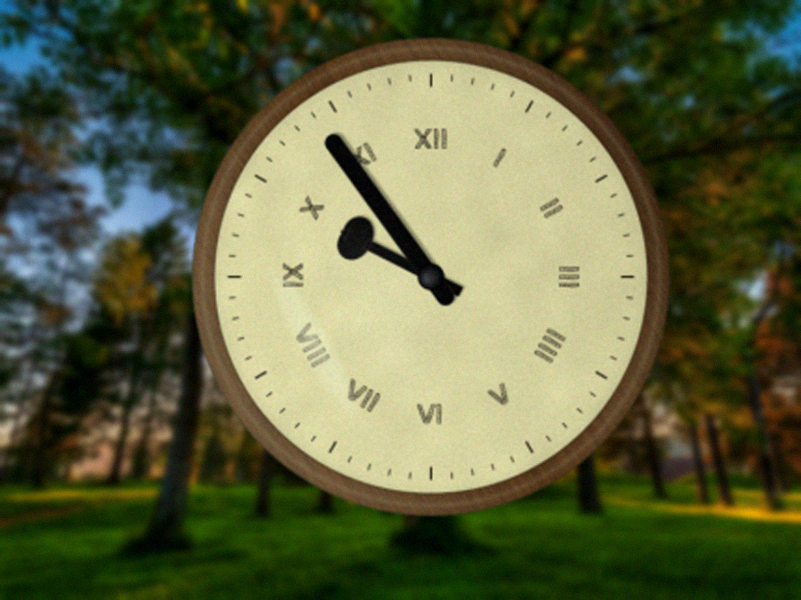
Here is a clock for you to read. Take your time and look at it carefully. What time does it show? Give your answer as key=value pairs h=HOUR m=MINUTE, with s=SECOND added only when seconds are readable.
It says h=9 m=54
